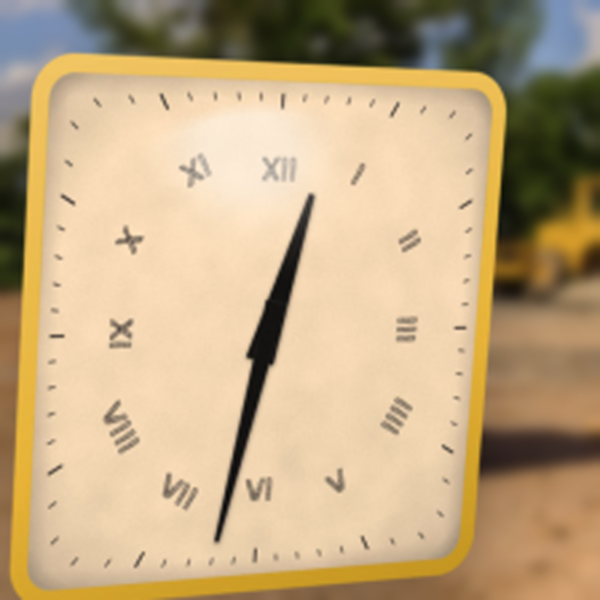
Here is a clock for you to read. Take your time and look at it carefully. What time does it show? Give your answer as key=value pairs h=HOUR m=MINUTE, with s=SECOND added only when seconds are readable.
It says h=12 m=32
